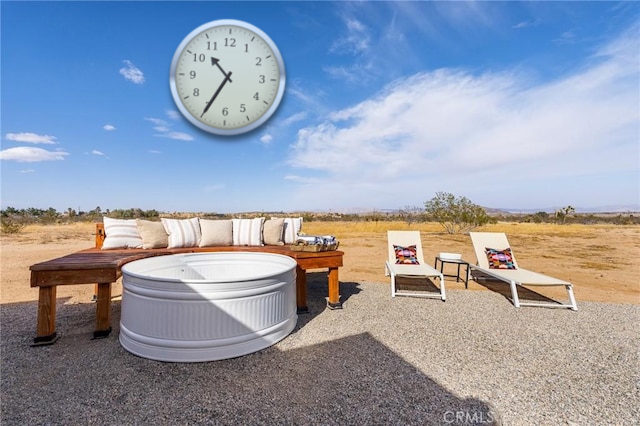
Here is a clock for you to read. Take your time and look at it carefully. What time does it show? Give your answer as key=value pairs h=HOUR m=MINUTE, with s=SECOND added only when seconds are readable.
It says h=10 m=35
